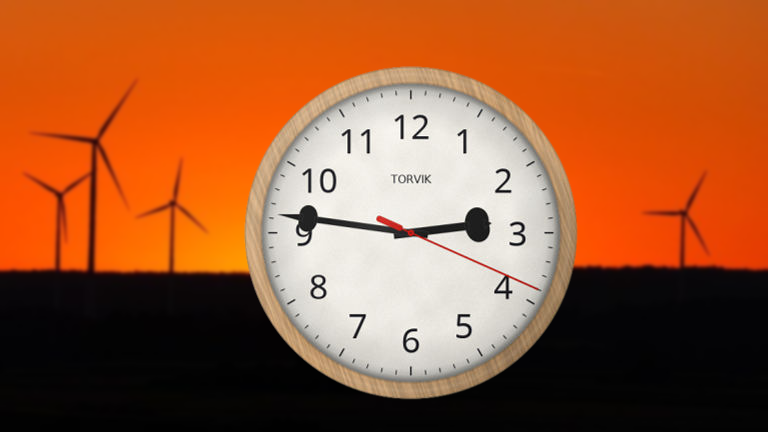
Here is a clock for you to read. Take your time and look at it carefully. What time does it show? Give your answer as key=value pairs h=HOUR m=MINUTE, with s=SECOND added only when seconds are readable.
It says h=2 m=46 s=19
